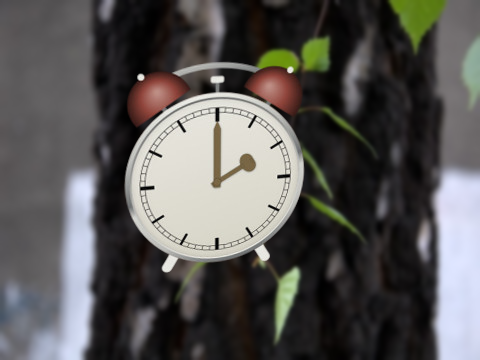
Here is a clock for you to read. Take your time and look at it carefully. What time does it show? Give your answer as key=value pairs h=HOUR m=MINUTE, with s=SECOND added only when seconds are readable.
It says h=2 m=0
